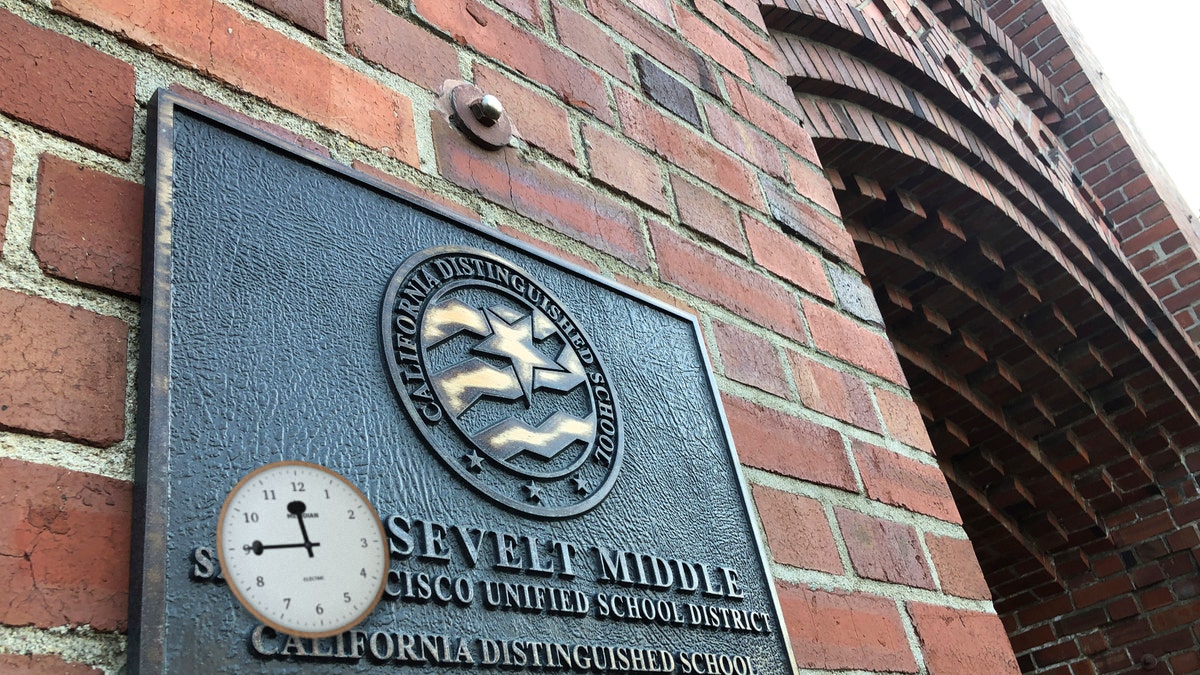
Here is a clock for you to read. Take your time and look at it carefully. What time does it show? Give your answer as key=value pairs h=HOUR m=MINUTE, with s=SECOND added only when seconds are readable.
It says h=11 m=45
